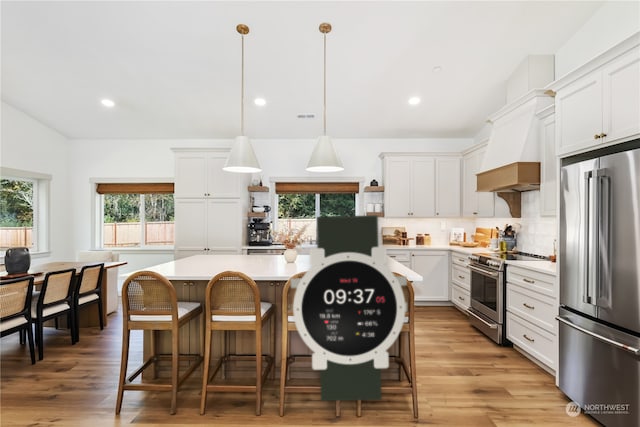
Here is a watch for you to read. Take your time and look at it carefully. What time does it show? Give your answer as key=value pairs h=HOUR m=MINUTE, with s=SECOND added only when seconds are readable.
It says h=9 m=37
